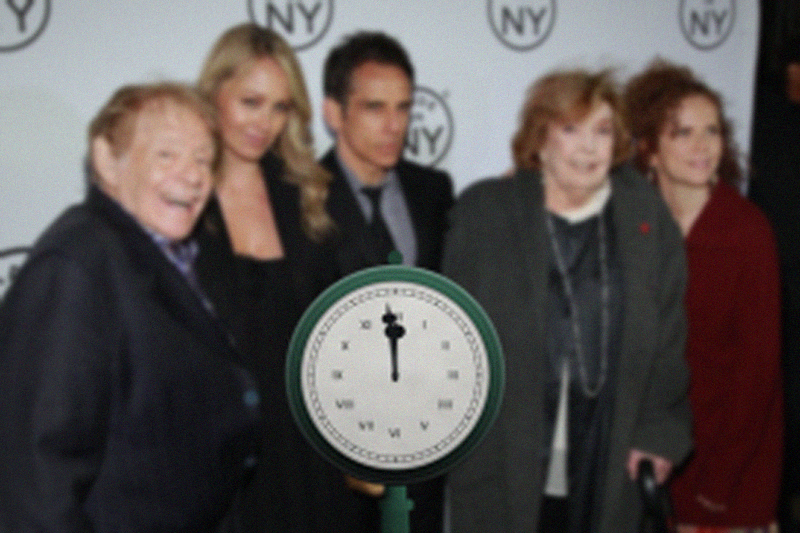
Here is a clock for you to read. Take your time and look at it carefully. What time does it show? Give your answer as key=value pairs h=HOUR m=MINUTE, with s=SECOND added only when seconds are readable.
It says h=11 m=59
